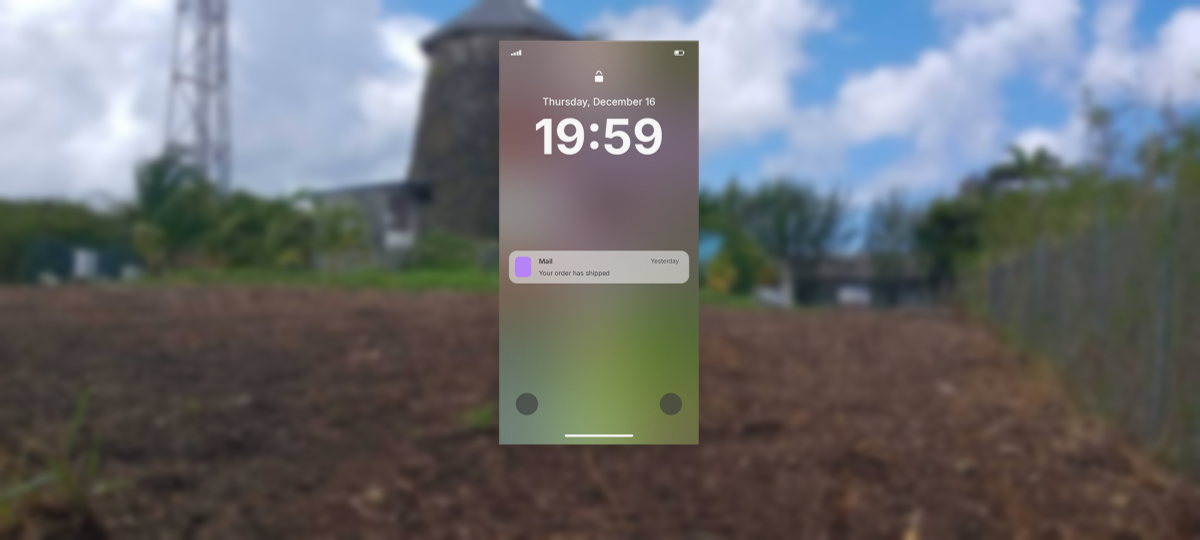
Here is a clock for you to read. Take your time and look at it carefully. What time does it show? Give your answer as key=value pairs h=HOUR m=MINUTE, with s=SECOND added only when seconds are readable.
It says h=19 m=59
